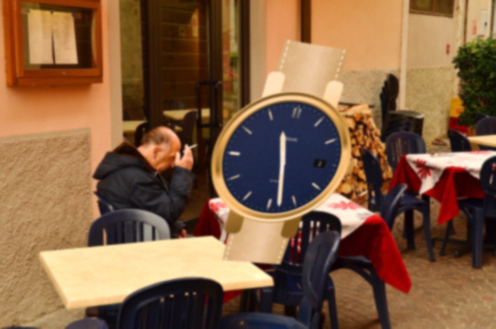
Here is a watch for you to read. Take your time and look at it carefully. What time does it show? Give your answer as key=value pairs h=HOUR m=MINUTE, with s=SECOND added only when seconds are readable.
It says h=11 m=28
